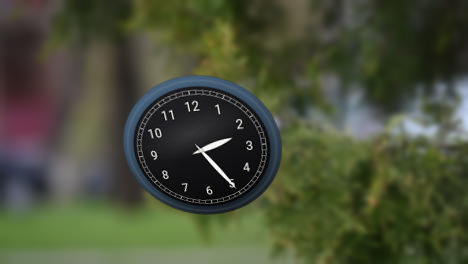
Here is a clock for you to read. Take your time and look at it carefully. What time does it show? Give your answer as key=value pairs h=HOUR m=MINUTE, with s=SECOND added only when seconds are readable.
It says h=2 m=25
